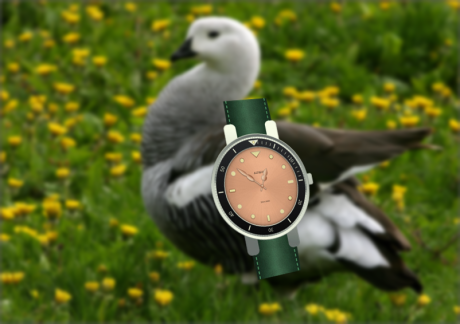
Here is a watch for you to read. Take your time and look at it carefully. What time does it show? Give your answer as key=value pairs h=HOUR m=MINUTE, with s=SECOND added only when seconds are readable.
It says h=12 m=52
